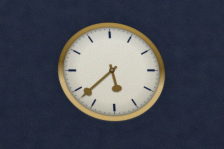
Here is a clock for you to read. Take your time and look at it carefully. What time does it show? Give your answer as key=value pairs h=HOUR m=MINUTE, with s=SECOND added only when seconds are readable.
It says h=5 m=38
